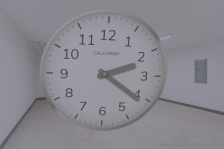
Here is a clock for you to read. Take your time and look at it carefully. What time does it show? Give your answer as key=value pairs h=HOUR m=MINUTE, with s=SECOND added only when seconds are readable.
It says h=2 m=21
